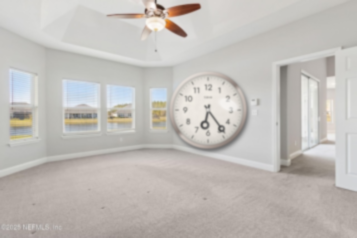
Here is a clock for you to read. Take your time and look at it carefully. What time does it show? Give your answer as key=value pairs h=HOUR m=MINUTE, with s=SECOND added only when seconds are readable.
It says h=6 m=24
